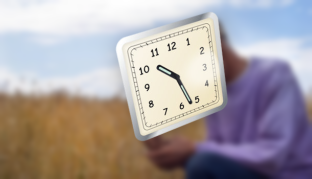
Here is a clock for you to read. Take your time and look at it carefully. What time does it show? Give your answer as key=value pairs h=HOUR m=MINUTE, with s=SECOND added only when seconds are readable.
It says h=10 m=27
